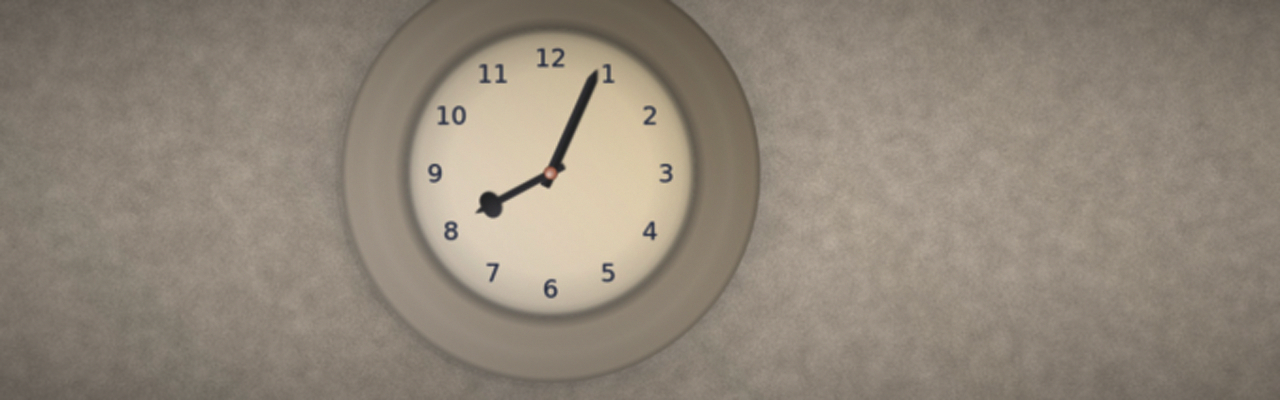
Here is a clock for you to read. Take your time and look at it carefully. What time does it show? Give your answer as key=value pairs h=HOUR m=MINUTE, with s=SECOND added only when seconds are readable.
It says h=8 m=4
